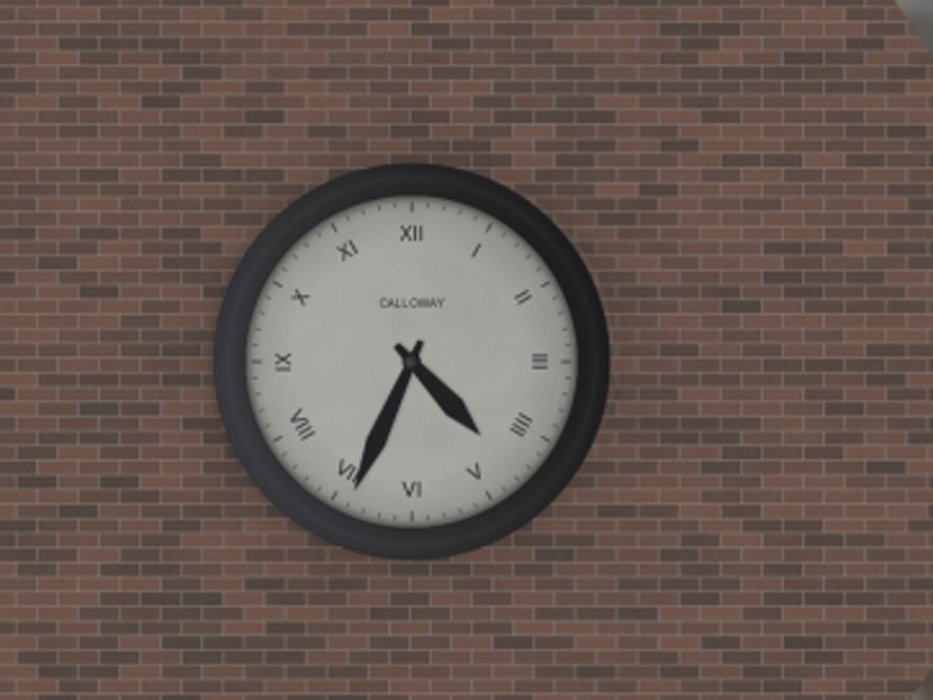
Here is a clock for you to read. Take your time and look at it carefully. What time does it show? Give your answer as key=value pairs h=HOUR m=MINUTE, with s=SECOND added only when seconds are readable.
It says h=4 m=34
